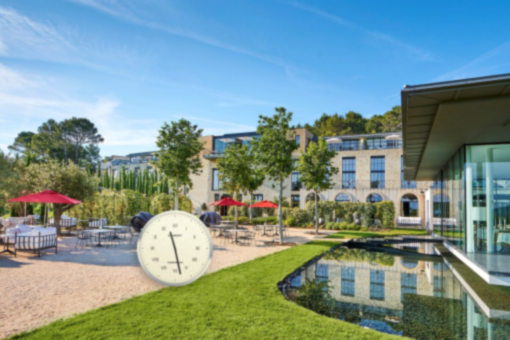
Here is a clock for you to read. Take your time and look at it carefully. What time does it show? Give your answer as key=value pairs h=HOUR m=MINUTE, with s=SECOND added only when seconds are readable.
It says h=11 m=28
